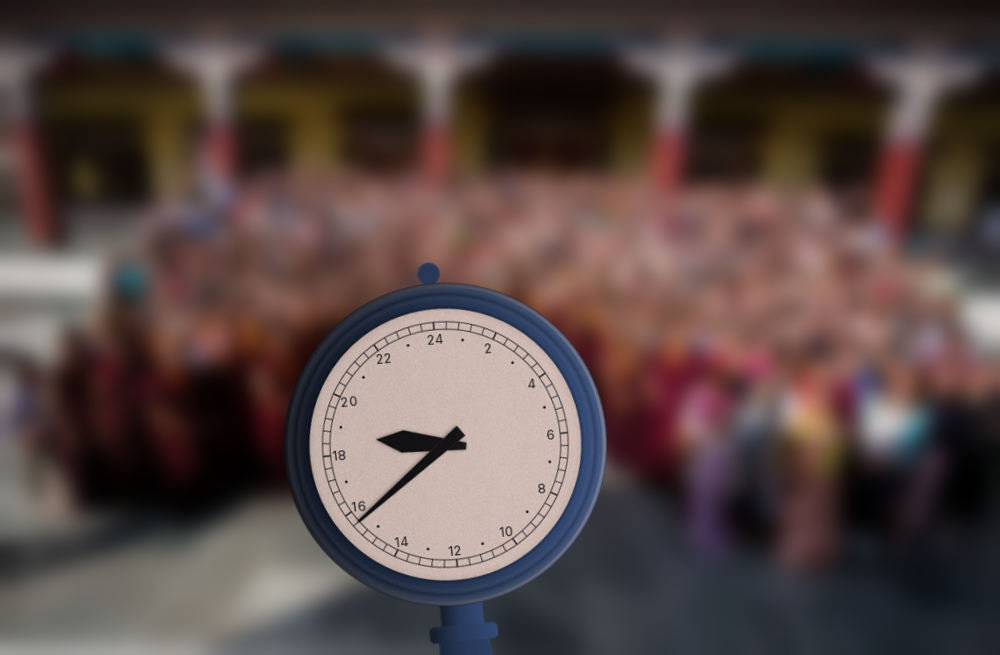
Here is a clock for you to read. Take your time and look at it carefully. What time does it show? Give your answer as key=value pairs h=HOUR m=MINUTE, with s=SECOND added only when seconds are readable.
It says h=18 m=39
